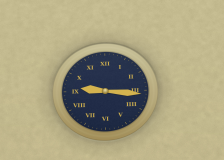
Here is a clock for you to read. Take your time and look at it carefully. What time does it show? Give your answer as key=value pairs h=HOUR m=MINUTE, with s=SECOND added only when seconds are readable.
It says h=9 m=16
